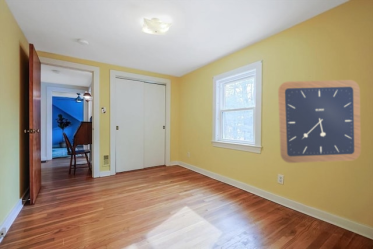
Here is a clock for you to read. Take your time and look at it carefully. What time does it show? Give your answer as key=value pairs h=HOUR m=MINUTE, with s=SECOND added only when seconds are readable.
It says h=5 m=38
